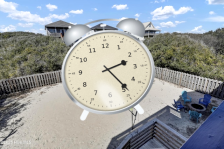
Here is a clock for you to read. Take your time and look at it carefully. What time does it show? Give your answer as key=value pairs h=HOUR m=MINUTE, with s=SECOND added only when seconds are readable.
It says h=2 m=24
